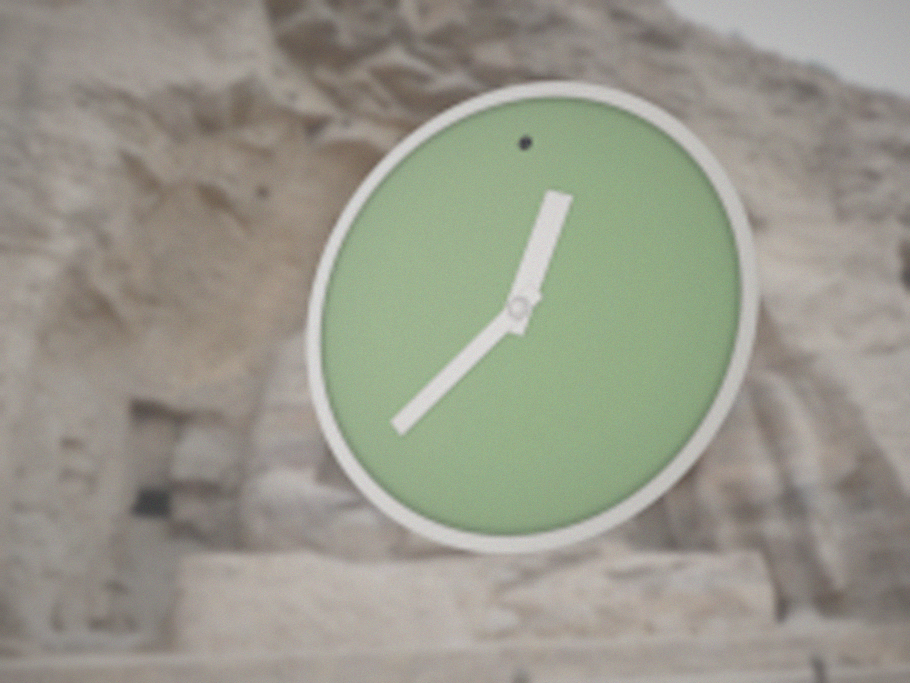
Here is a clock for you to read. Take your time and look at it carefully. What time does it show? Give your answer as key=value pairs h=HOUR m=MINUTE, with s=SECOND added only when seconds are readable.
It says h=12 m=38
